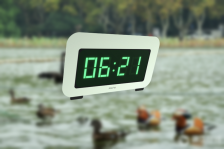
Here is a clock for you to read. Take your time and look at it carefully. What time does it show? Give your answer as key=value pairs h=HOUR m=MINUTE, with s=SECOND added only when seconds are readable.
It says h=6 m=21
